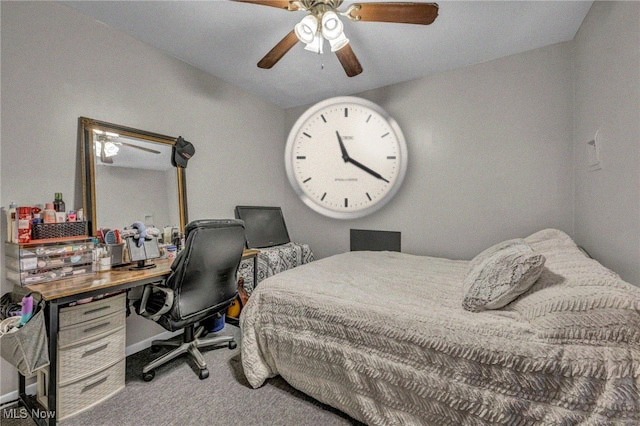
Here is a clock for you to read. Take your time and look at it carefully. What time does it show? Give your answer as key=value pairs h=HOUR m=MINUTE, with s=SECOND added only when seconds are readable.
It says h=11 m=20
